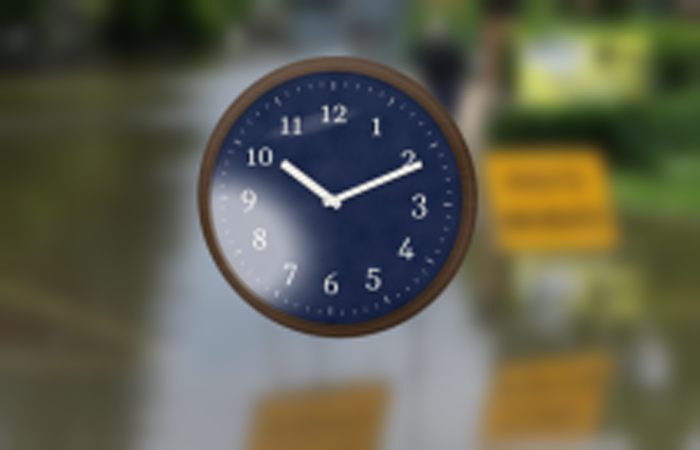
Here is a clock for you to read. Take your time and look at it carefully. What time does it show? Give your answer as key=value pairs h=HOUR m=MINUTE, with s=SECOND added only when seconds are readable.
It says h=10 m=11
